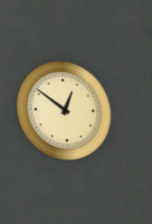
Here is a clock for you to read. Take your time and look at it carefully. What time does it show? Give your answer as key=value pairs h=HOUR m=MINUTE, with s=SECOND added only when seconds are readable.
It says h=12 m=51
